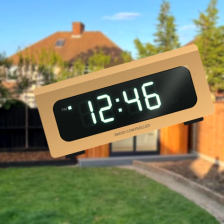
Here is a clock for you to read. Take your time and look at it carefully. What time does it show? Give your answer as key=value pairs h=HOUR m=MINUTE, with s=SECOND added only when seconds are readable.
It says h=12 m=46
